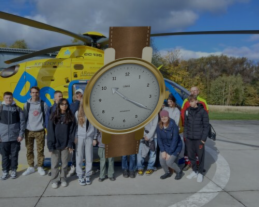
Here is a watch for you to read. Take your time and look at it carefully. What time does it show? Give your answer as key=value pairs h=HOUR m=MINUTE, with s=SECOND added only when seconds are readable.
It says h=10 m=20
